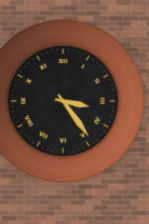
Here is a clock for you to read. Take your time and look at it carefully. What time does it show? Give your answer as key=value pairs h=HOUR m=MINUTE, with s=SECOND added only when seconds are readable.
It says h=3 m=24
